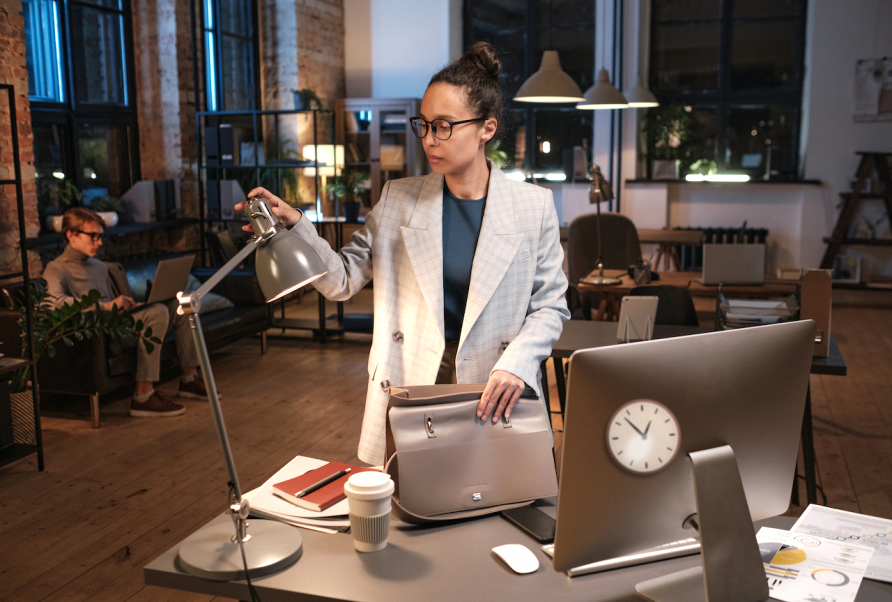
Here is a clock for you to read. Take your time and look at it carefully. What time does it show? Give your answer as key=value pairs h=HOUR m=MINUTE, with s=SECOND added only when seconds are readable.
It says h=12 m=53
